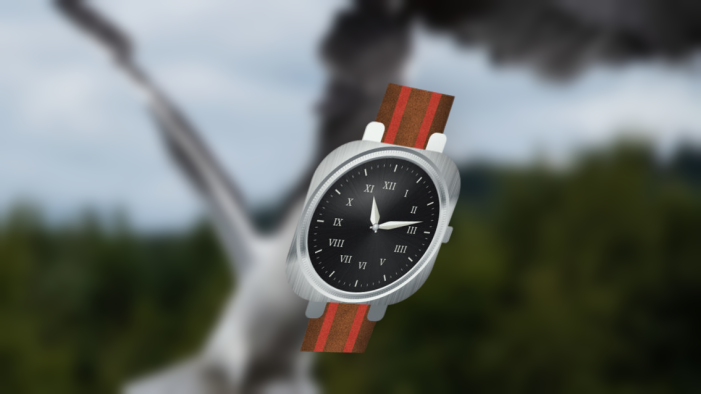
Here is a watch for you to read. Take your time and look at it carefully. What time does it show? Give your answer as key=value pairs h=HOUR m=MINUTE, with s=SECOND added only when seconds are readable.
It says h=11 m=13
